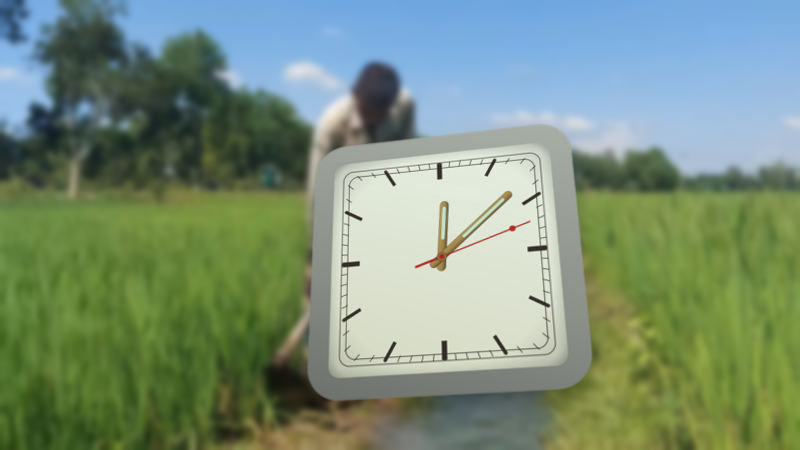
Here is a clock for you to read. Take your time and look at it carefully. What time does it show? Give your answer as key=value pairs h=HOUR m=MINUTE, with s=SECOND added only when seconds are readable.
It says h=12 m=8 s=12
